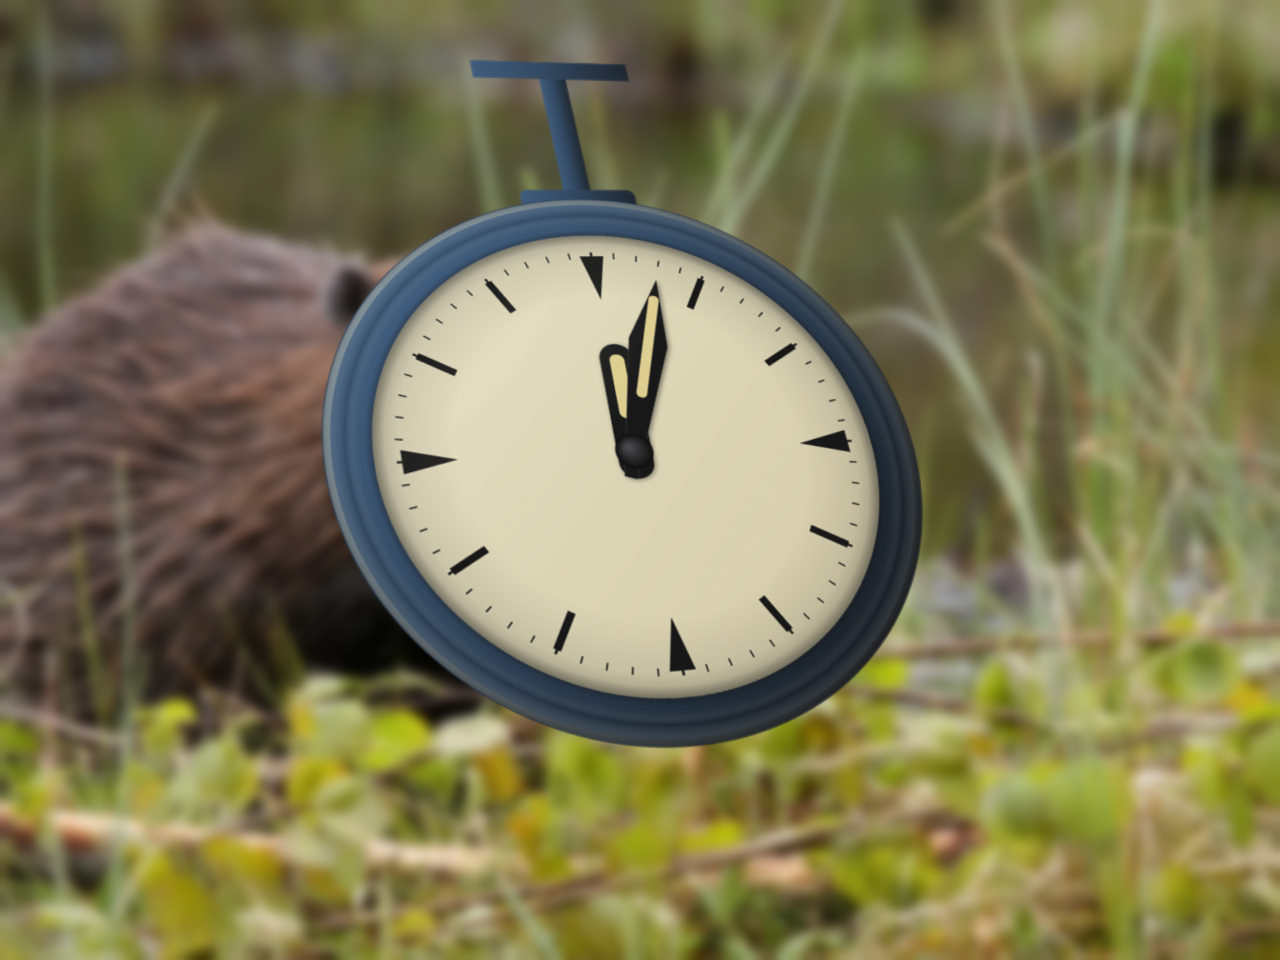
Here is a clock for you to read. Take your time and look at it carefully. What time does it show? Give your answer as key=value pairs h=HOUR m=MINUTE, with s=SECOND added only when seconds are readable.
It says h=12 m=3
